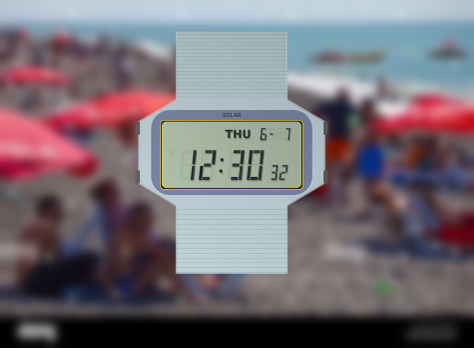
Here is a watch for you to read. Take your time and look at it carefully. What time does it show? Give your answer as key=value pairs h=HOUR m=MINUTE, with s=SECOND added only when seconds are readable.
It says h=12 m=30 s=32
